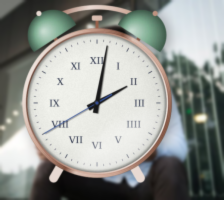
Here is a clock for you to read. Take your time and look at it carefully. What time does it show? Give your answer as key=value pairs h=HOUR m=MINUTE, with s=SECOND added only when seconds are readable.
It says h=2 m=1 s=40
